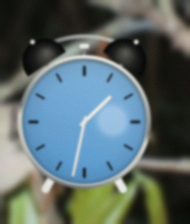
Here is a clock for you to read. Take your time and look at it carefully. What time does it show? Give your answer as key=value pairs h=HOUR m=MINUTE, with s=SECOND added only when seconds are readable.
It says h=1 m=32
